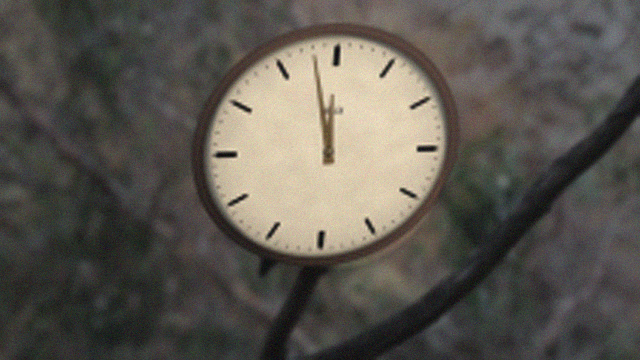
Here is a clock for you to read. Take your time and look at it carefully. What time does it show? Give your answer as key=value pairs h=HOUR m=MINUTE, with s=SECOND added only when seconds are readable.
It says h=11 m=58
